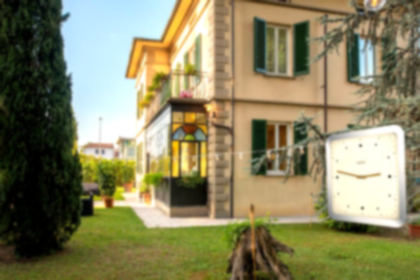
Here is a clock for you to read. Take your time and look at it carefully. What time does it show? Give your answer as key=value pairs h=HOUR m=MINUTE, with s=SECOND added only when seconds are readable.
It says h=2 m=47
